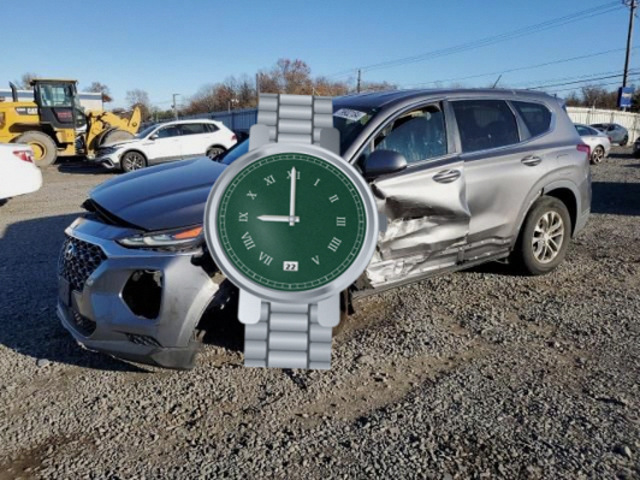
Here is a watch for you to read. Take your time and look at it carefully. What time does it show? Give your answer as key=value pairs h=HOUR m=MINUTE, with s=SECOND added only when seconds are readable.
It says h=9 m=0
